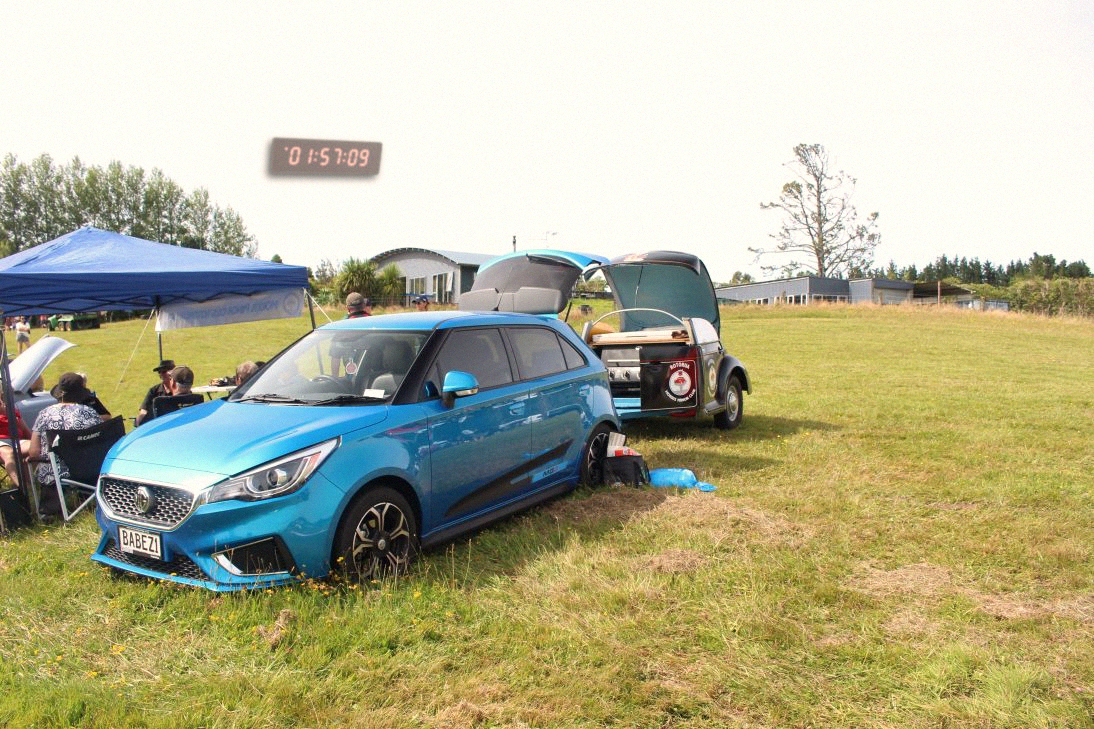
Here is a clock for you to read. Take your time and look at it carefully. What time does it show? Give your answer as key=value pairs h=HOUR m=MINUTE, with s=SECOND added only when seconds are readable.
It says h=1 m=57 s=9
